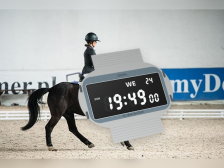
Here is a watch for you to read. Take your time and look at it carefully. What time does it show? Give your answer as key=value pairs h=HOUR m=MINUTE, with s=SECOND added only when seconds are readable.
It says h=19 m=49 s=0
